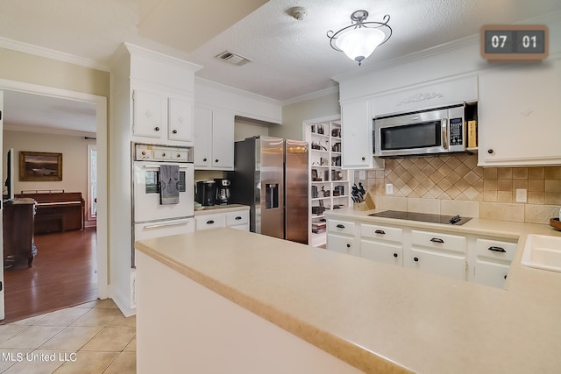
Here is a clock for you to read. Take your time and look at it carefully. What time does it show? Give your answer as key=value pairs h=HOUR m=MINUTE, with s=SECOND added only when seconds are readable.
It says h=7 m=1
